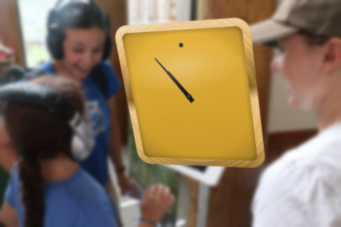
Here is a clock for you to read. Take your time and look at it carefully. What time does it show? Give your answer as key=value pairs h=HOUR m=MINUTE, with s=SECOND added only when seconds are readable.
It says h=10 m=54
